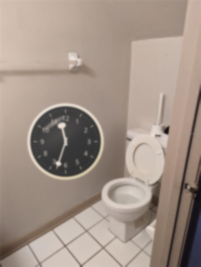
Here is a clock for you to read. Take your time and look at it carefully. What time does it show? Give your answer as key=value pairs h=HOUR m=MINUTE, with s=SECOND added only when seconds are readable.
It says h=11 m=33
